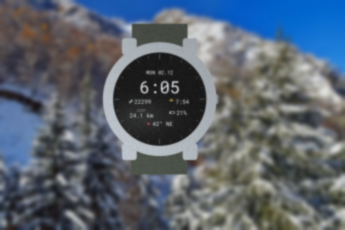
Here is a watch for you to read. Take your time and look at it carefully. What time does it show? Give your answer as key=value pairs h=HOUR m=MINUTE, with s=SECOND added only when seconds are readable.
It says h=6 m=5
